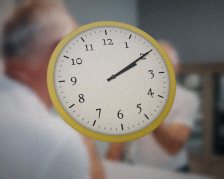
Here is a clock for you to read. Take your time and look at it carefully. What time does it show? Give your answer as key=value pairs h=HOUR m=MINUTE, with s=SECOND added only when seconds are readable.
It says h=2 m=10
